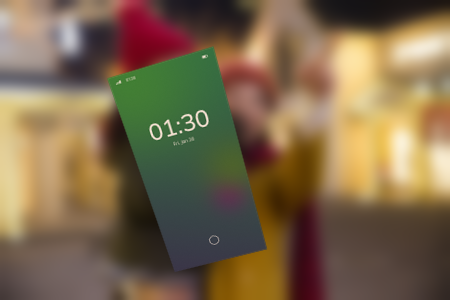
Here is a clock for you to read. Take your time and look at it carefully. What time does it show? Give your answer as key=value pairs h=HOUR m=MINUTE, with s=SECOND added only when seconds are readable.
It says h=1 m=30
